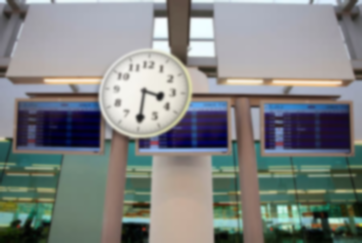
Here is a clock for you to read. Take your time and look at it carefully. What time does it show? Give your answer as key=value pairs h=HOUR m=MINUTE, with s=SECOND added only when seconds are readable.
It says h=3 m=30
